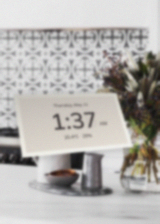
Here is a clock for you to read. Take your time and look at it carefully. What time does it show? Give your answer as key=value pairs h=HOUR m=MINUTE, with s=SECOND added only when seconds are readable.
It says h=1 m=37
